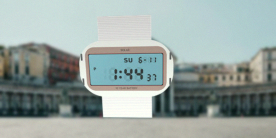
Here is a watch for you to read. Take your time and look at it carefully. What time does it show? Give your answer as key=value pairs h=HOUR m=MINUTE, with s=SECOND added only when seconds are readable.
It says h=1 m=44 s=37
